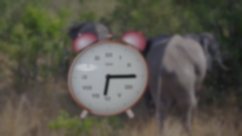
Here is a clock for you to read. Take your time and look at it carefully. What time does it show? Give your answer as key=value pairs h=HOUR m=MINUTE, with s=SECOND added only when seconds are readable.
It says h=6 m=15
